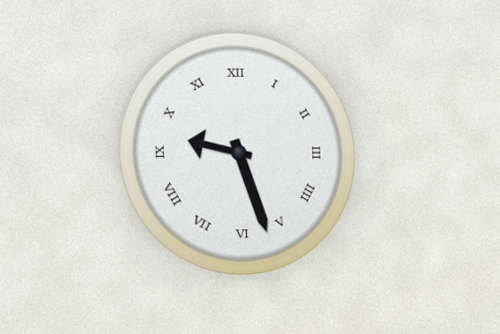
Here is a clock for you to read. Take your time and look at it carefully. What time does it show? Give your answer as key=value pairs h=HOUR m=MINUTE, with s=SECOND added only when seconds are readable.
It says h=9 m=27
